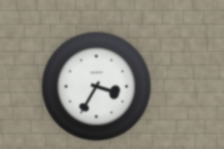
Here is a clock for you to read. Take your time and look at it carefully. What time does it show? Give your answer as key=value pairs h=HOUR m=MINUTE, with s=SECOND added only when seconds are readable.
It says h=3 m=35
